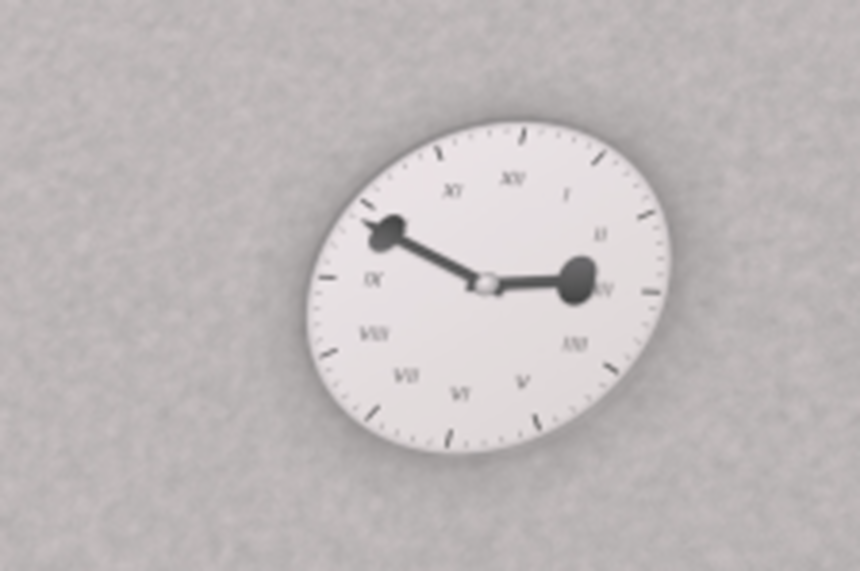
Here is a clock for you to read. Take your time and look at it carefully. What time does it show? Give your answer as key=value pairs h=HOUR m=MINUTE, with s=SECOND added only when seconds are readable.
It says h=2 m=49
